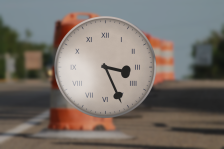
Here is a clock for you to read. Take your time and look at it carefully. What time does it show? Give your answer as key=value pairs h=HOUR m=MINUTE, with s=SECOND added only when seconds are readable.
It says h=3 m=26
